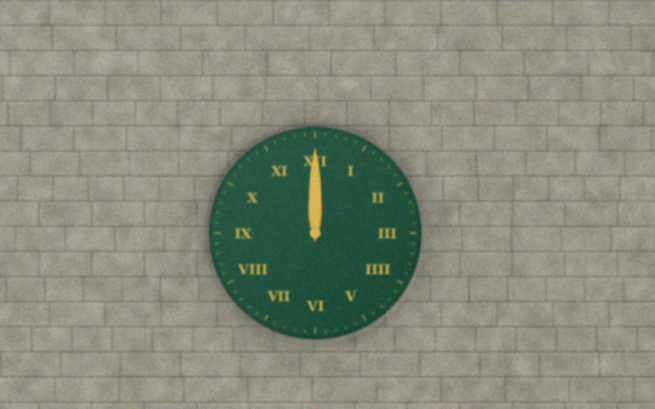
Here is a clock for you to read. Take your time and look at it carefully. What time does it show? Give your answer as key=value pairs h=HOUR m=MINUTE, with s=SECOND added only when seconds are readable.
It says h=12 m=0
